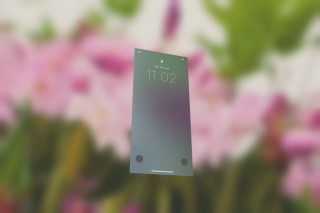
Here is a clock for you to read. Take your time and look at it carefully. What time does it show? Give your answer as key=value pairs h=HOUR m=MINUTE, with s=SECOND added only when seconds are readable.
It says h=11 m=2
